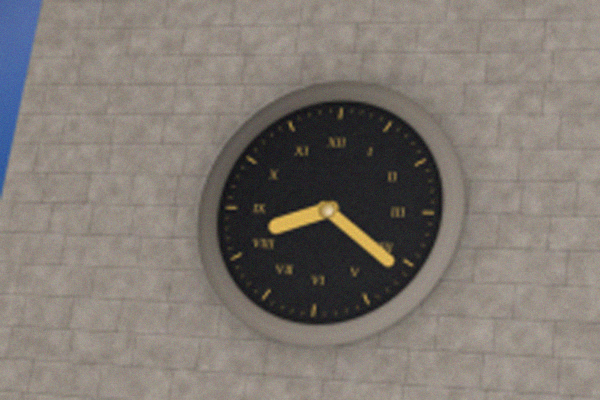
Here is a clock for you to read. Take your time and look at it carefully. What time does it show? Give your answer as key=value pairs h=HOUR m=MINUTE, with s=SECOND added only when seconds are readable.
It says h=8 m=21
